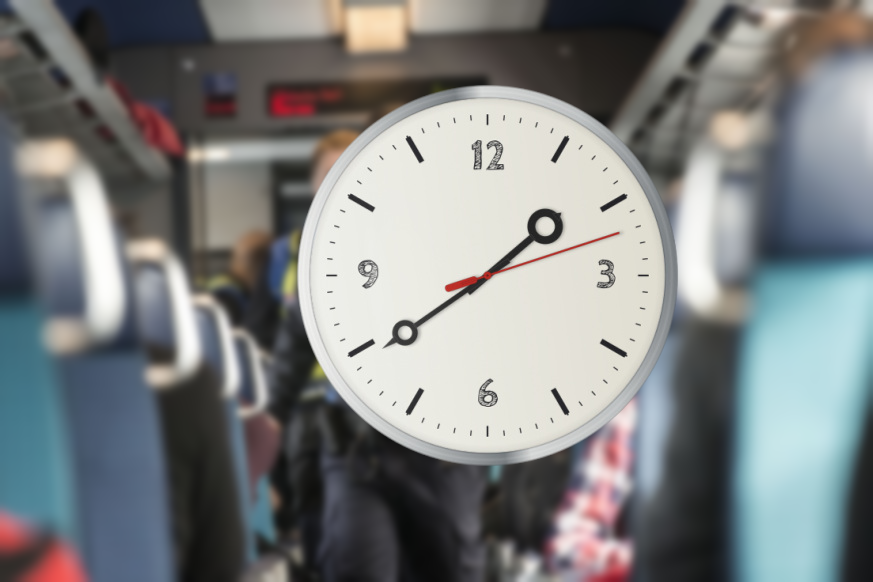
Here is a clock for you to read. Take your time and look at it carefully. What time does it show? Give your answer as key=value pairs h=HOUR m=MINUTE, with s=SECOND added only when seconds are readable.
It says h=1 m=39 s=12
